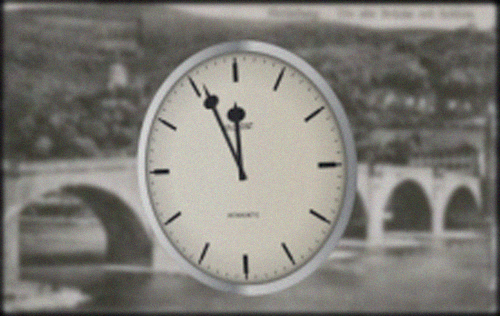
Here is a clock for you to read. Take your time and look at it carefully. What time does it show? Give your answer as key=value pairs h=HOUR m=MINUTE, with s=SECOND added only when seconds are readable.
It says h=11 m=56
